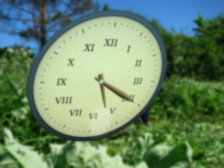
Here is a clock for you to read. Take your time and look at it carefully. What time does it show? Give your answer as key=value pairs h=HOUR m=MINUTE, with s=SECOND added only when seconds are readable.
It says h=5 m=20
